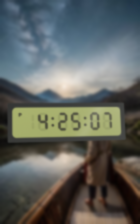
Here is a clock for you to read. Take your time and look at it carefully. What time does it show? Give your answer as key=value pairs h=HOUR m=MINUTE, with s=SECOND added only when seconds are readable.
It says h=4 m=25 s=7
